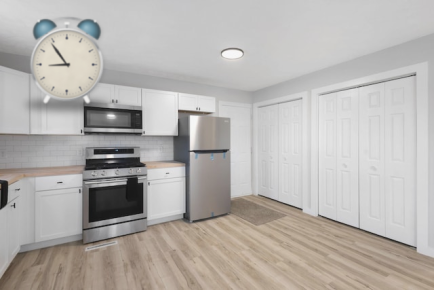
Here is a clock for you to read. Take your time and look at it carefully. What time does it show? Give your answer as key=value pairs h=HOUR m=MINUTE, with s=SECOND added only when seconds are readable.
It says h=8 m=54
